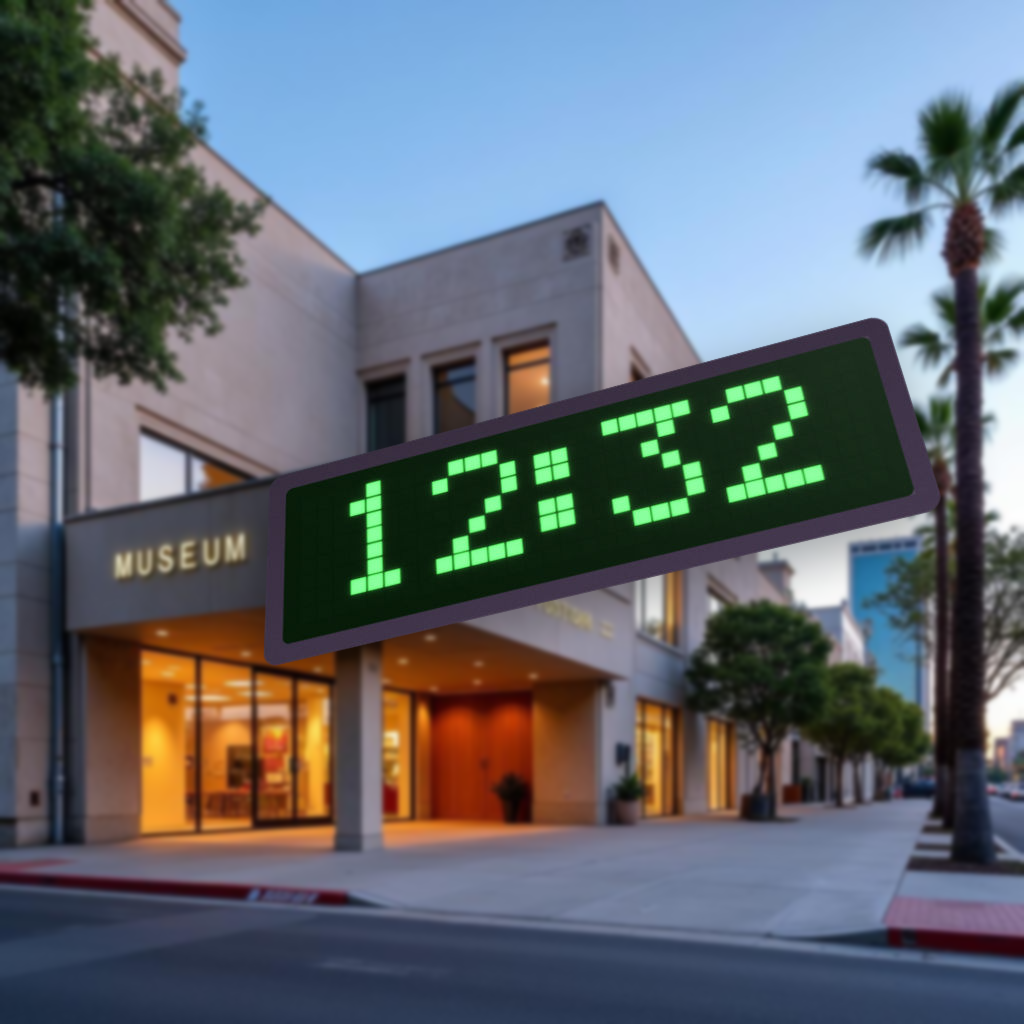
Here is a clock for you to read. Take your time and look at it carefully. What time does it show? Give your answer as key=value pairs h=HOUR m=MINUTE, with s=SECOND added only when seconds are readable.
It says h=12 m=32
